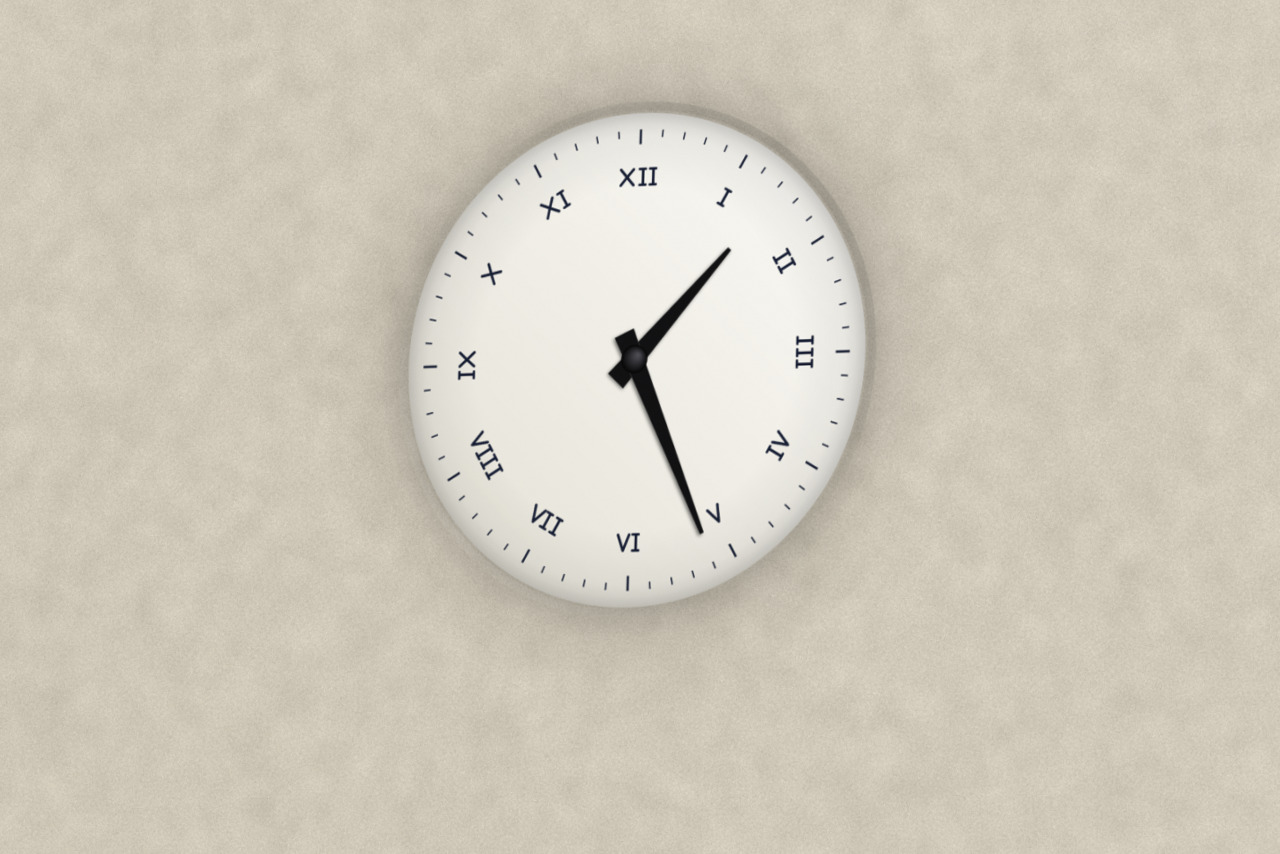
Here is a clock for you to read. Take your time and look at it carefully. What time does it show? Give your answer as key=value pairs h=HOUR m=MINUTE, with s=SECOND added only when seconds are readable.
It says h=1 m=26
